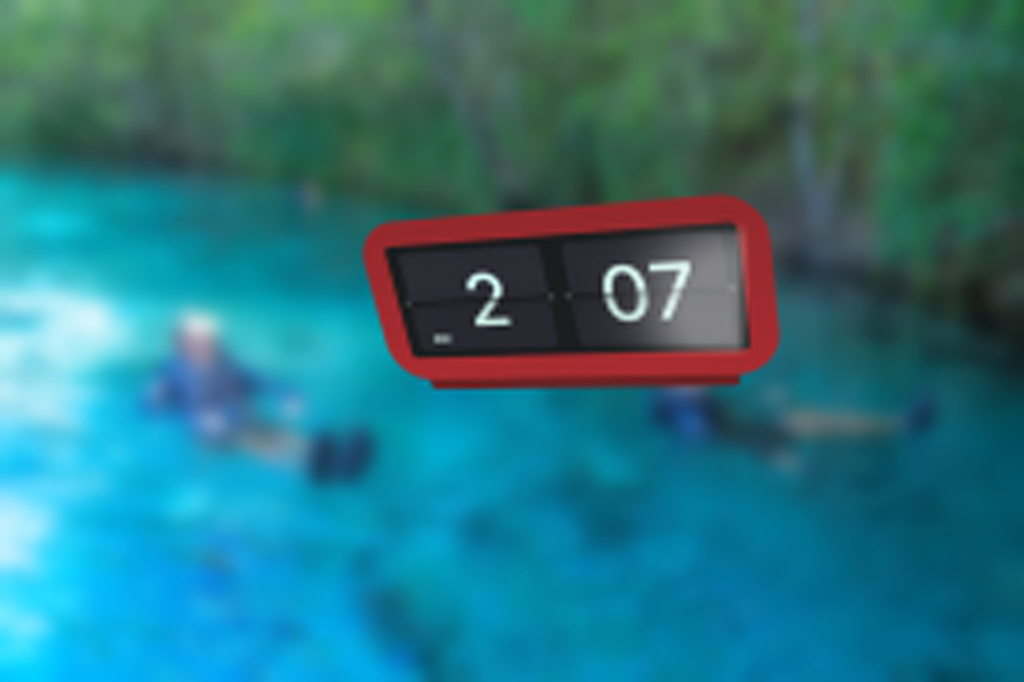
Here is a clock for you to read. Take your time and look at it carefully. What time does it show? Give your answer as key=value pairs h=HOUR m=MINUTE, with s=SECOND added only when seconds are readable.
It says h=2 m=7
